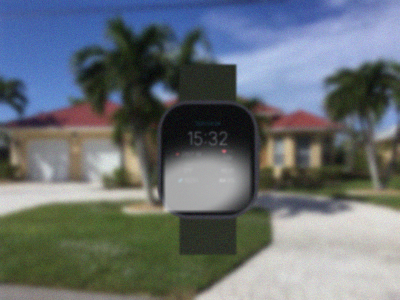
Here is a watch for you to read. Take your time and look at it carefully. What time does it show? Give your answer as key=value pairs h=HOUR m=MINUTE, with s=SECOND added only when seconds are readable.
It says h=15 m=32
